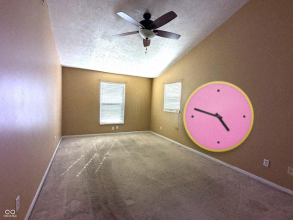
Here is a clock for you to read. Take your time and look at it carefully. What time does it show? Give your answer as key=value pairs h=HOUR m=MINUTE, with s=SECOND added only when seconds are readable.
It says h=4 m=48
